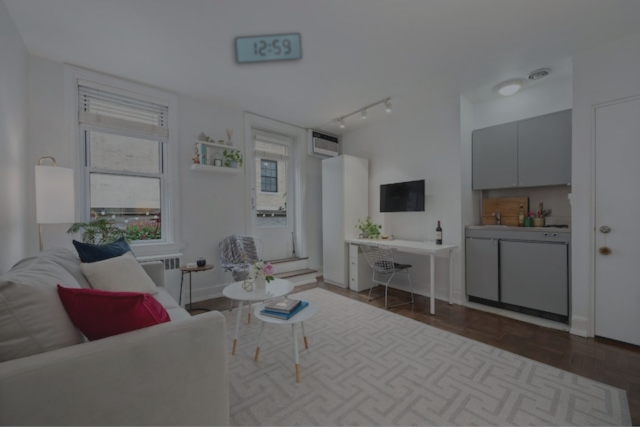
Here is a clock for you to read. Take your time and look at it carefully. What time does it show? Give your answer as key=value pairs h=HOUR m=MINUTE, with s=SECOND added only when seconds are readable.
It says h=12 m=59
